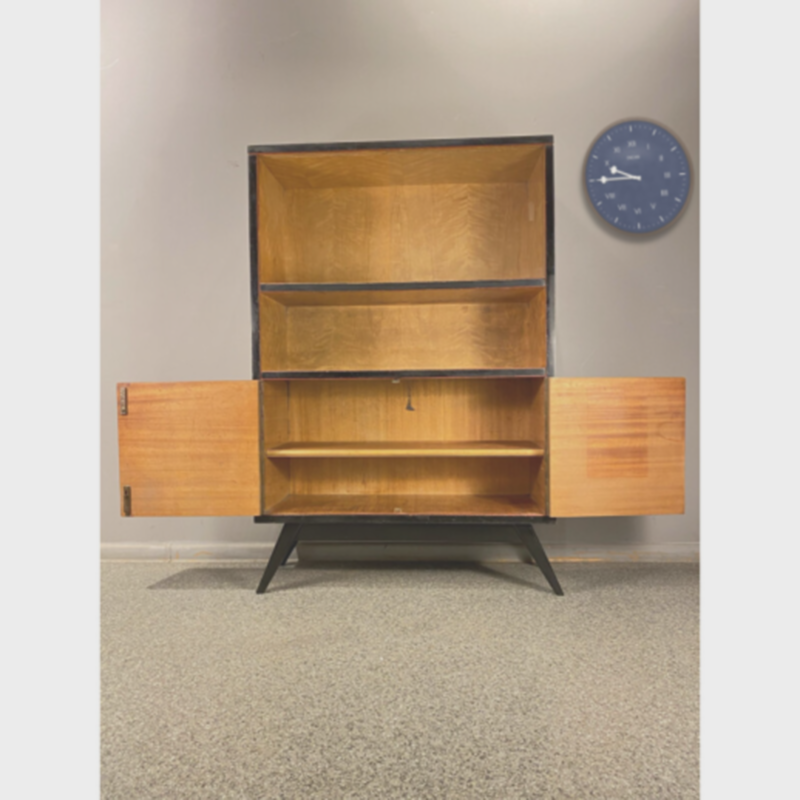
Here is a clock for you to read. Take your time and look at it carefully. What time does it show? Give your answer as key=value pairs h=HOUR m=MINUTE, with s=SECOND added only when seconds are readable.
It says h=9 m=45
